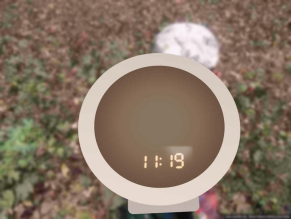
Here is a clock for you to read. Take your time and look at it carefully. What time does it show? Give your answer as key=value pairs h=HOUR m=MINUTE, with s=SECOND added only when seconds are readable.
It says h=11 m=19
